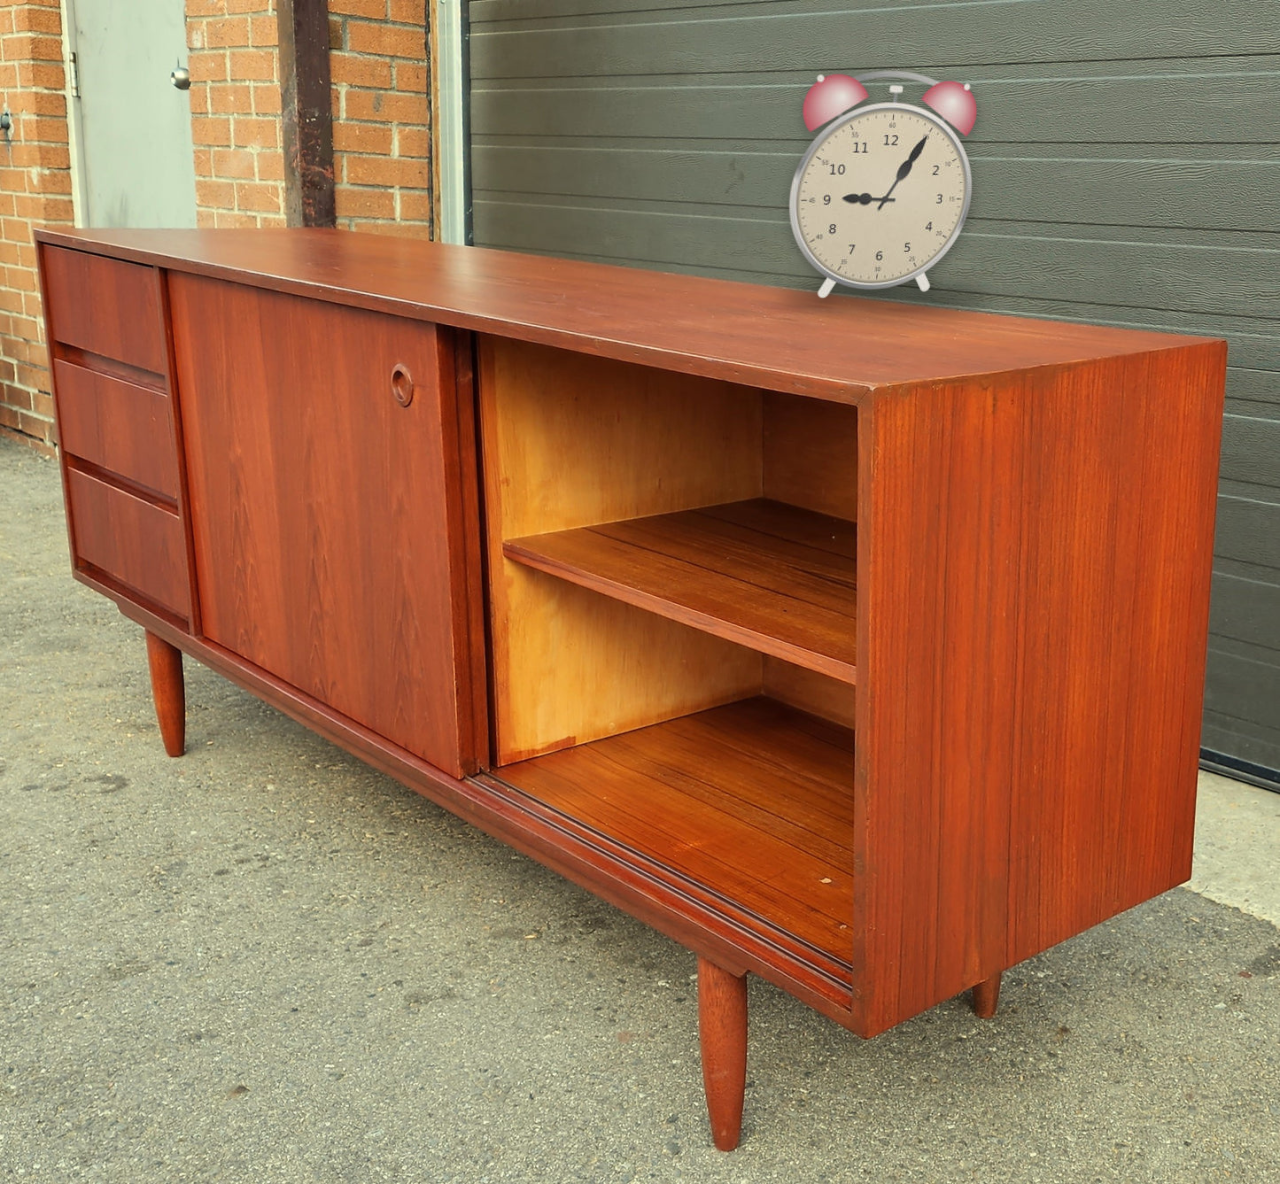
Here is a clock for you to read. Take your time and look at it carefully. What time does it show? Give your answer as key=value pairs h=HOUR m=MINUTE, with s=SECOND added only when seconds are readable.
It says h=9 m=5
